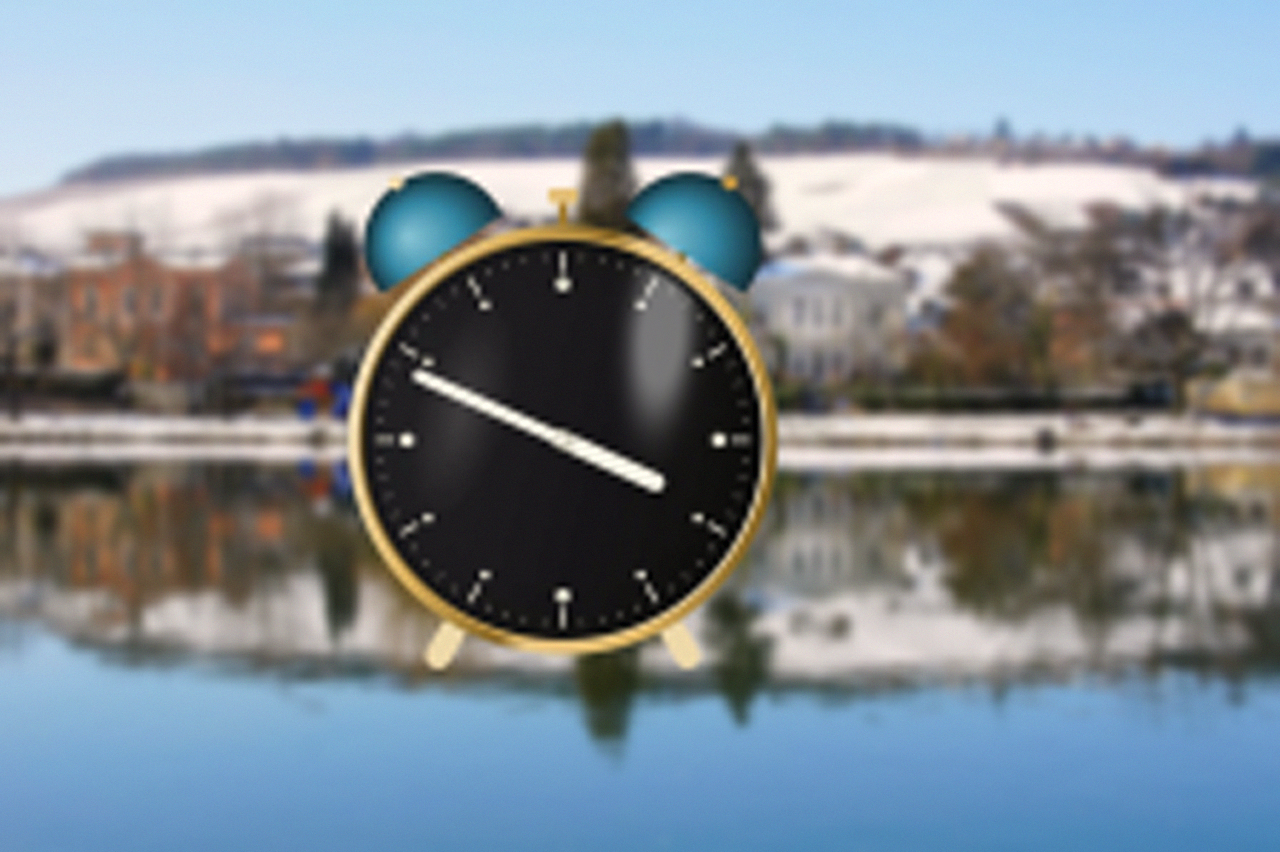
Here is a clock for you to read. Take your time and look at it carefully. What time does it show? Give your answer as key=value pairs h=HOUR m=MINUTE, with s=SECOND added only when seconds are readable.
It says h=3 m=49
